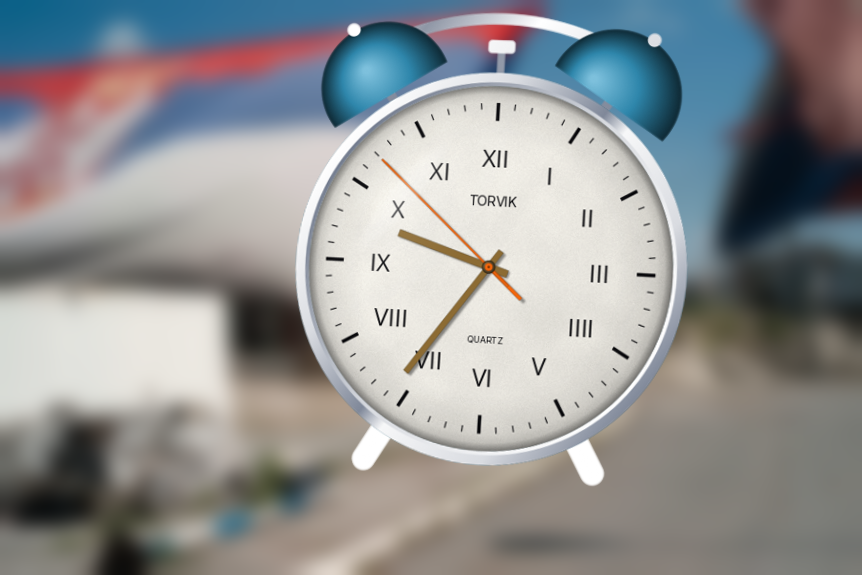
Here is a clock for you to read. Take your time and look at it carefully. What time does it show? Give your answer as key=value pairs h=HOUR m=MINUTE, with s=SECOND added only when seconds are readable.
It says h=9 m=35 s=52
